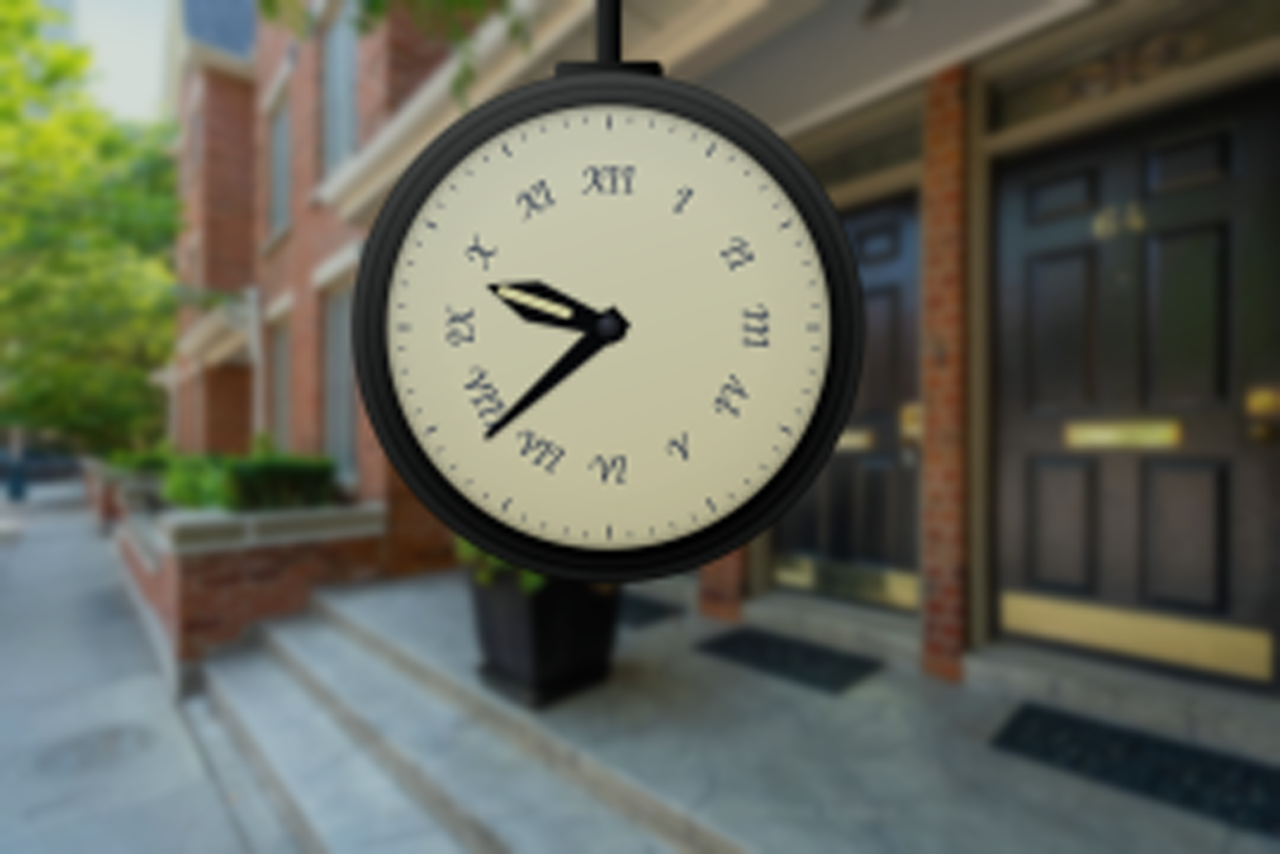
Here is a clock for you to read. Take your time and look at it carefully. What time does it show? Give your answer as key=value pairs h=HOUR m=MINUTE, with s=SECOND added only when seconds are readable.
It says h=9 m=38
